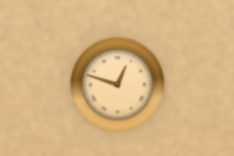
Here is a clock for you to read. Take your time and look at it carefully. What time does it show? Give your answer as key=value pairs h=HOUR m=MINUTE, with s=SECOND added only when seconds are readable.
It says h=12 m=48
